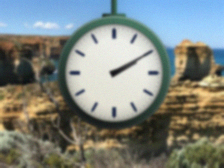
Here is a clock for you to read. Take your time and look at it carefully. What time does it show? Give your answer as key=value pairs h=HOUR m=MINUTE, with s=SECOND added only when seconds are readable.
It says h=2 m=10
